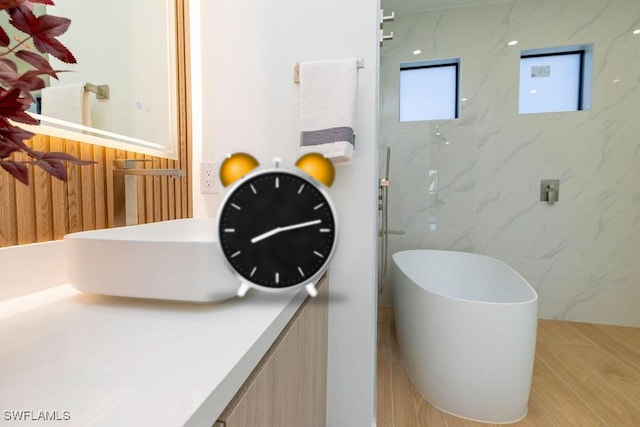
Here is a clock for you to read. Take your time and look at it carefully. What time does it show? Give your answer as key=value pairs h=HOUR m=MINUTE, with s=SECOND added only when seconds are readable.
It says h=8 m=13
